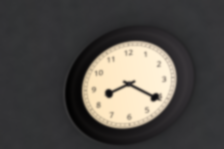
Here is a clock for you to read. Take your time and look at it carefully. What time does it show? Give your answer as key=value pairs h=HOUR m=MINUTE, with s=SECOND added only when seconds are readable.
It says h=8 m=21
